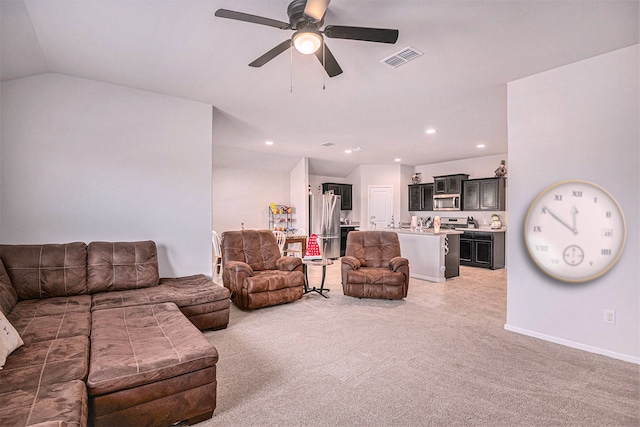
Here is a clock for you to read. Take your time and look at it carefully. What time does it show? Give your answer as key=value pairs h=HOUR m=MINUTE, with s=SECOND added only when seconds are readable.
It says h=11 m=51
